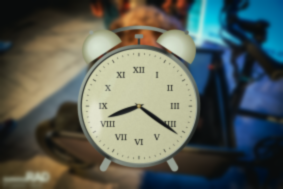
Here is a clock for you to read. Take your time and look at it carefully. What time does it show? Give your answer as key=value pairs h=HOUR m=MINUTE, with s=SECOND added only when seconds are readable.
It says h=8 m=21
